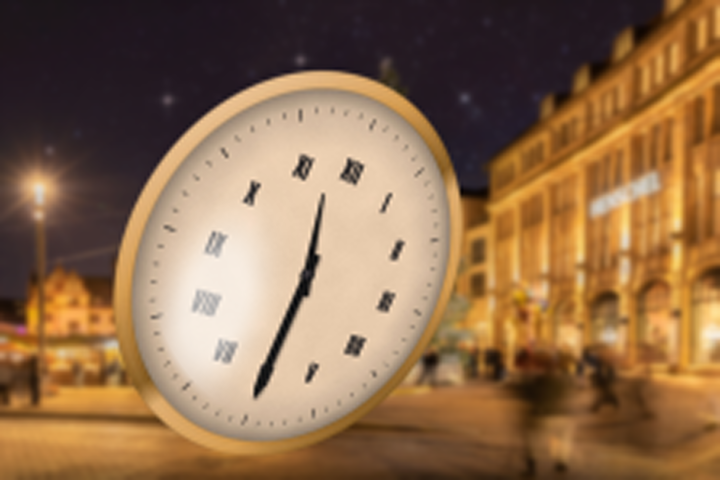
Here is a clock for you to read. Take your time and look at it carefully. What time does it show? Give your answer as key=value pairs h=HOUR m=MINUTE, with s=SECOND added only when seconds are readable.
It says h=11 m=30
